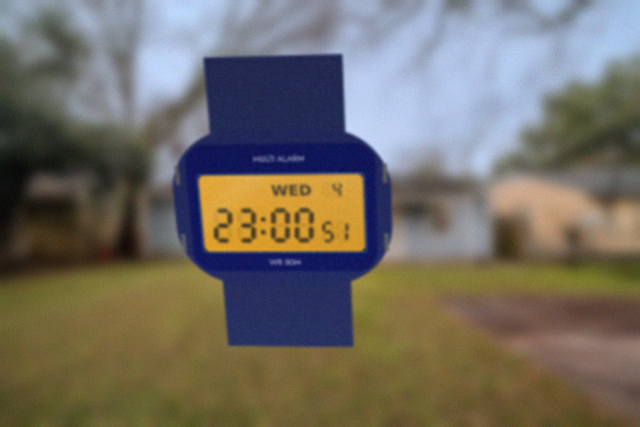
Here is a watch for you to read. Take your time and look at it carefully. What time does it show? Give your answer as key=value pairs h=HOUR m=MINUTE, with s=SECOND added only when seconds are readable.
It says h=23 m=0 s=51
